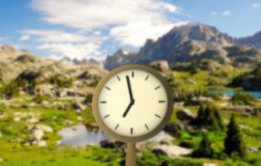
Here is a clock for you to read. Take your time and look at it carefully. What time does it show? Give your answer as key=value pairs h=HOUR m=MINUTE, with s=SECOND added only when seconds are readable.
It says h=6 m=58
